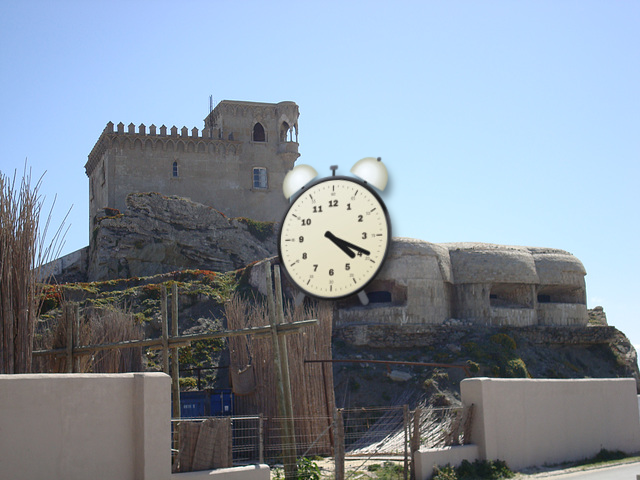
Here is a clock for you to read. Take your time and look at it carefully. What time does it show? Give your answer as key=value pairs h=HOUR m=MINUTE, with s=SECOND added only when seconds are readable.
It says h=4 m=19
